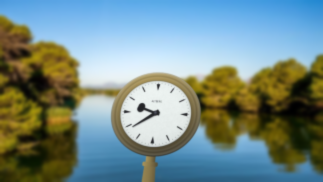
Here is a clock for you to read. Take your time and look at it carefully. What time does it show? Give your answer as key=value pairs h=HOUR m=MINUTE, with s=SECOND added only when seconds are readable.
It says h=9 m=39
